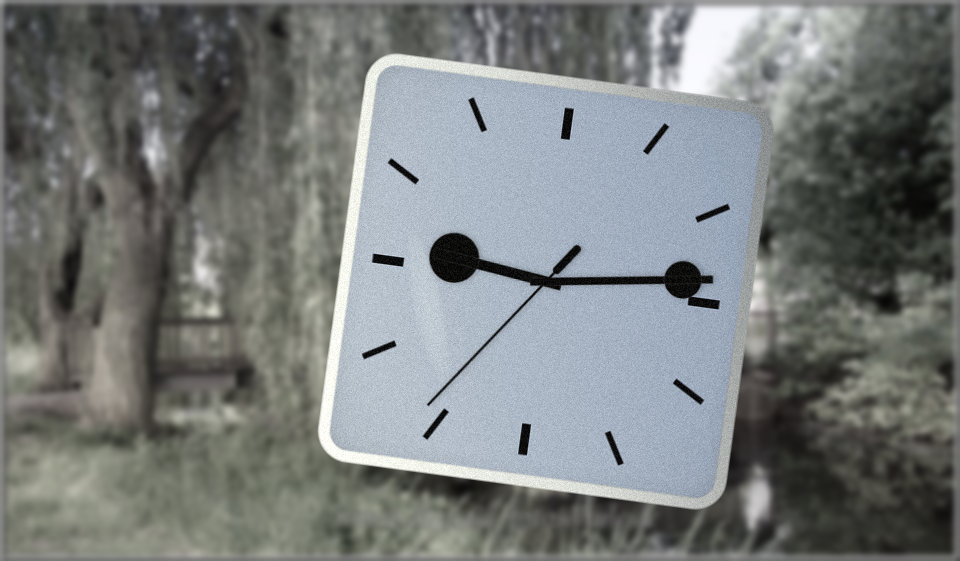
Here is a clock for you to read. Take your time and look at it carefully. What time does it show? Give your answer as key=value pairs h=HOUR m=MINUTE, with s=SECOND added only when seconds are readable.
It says h=9 m=13 s=36
